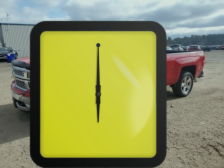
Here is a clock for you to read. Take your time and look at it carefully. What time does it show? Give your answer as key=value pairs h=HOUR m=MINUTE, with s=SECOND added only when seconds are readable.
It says h=6 m=0
